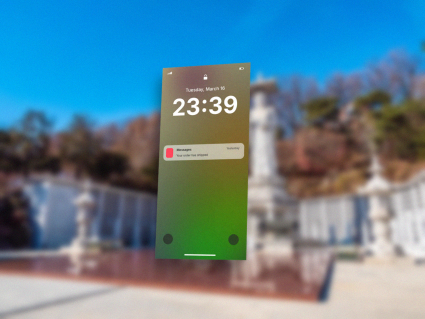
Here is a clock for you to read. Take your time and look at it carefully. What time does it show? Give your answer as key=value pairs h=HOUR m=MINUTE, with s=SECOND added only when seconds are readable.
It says h=23 m=39
